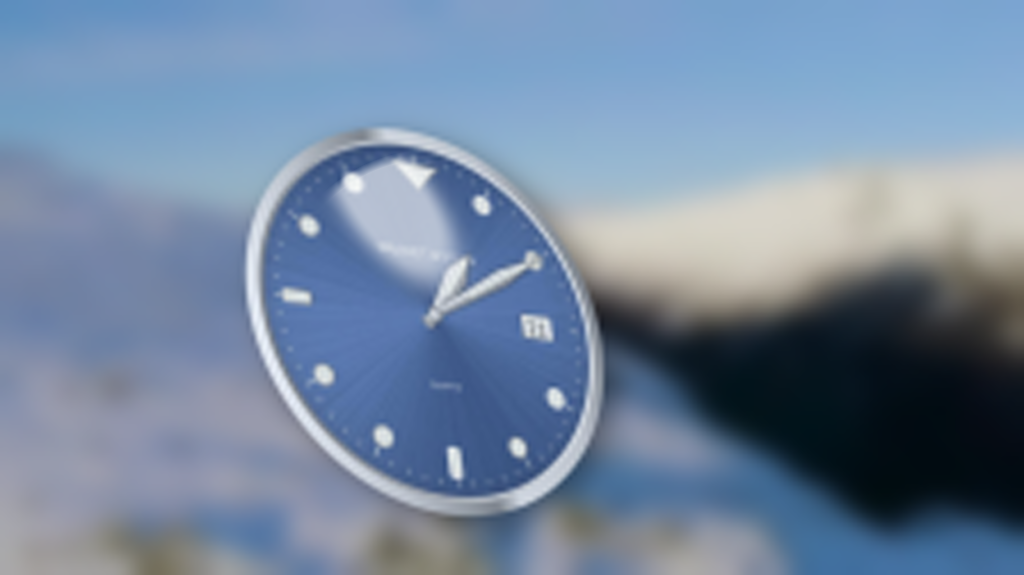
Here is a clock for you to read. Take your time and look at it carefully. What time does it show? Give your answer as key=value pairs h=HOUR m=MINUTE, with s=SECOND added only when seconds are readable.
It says h=1 m=10
